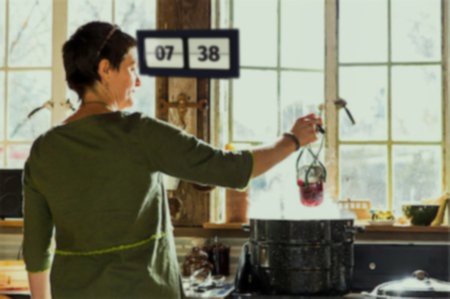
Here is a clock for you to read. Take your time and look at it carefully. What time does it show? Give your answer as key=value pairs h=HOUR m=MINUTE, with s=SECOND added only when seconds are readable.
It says h=7 m=38
